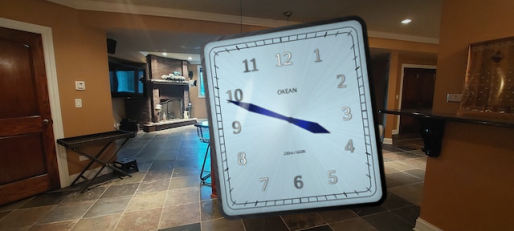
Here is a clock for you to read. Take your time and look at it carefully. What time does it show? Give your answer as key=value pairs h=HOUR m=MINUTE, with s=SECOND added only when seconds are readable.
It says h=3 m=49
